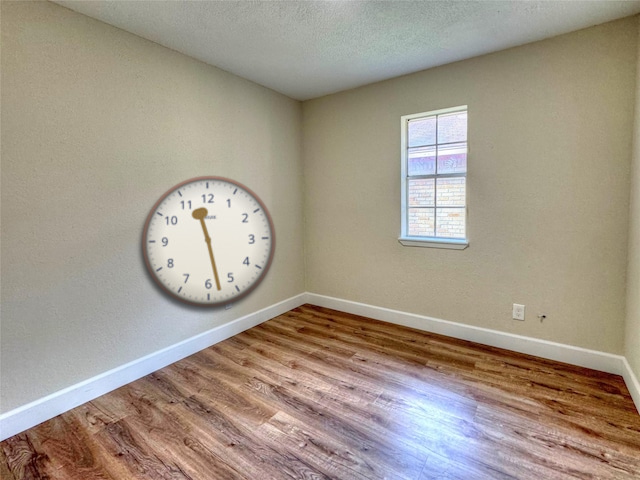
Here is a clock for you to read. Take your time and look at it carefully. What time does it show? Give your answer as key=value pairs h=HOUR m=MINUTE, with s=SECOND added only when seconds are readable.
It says h=11 m=28
